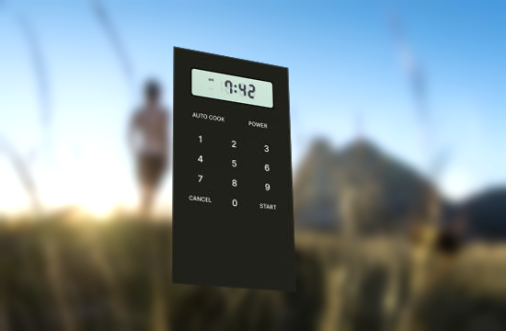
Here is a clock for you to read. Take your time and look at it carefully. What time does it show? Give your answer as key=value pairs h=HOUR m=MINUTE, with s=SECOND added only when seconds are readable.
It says h=7 m=42
